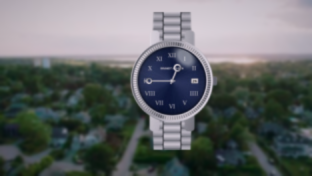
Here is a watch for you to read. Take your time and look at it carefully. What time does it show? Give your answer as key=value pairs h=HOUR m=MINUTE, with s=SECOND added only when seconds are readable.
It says h=12 m=45
